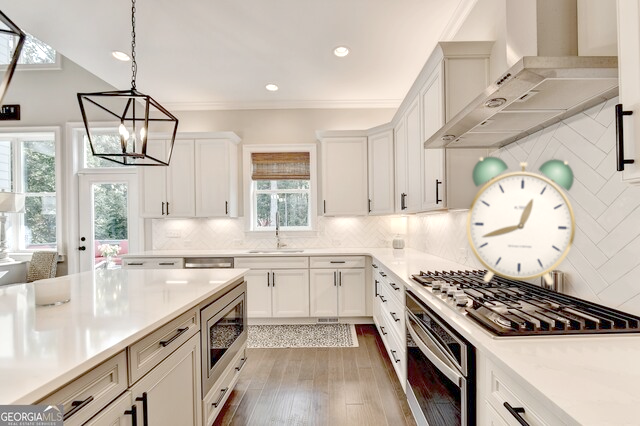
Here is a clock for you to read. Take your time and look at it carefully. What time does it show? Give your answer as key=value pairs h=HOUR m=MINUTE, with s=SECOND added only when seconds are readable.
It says h=12 m=42
